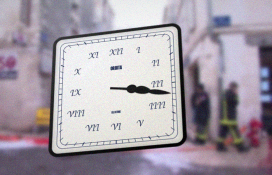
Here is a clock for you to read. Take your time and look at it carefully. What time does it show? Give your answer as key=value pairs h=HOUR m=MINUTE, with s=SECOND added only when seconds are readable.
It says h=3 m=17
